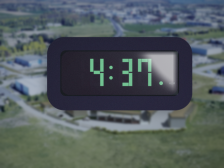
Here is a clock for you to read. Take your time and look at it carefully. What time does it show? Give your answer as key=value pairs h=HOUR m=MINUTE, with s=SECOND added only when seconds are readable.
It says h=4 m=37
